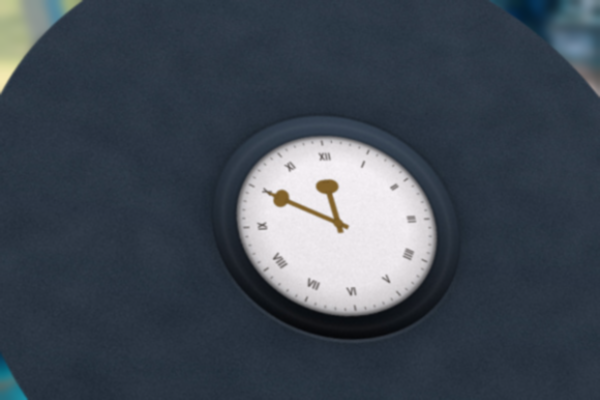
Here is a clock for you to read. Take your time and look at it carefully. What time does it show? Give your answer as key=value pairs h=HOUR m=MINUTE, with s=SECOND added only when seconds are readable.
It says h=11 m=50
